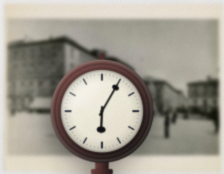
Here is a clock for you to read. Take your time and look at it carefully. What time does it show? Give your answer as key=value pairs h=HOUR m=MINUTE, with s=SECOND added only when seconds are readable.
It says h=6 m=5
